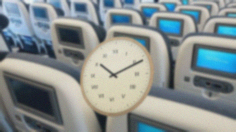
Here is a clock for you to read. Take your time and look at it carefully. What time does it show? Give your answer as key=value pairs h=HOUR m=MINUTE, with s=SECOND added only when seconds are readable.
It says h=10 m=11
